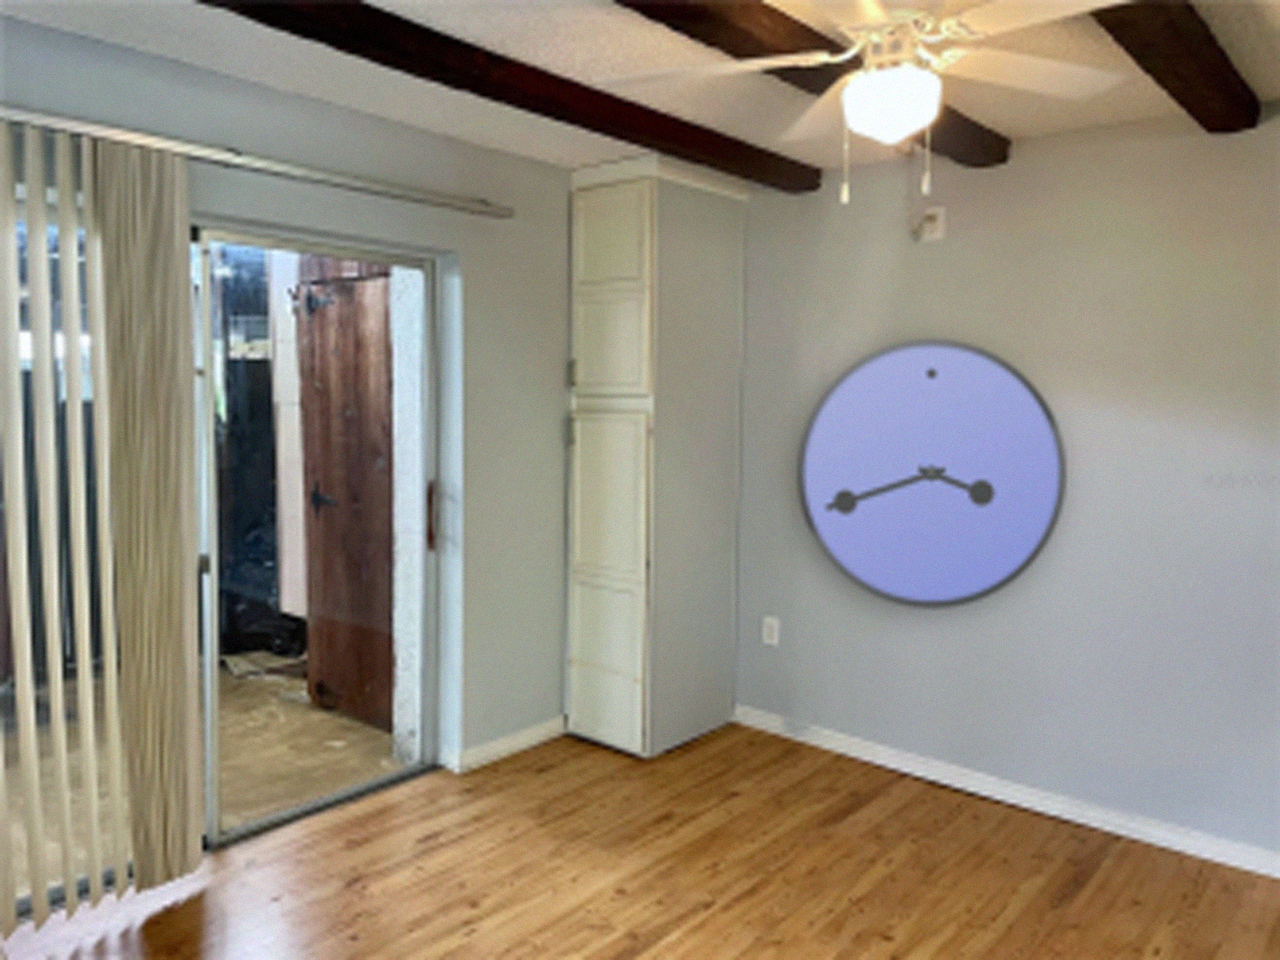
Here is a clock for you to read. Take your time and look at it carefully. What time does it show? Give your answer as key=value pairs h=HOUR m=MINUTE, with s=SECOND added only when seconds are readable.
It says h=3 m=42
